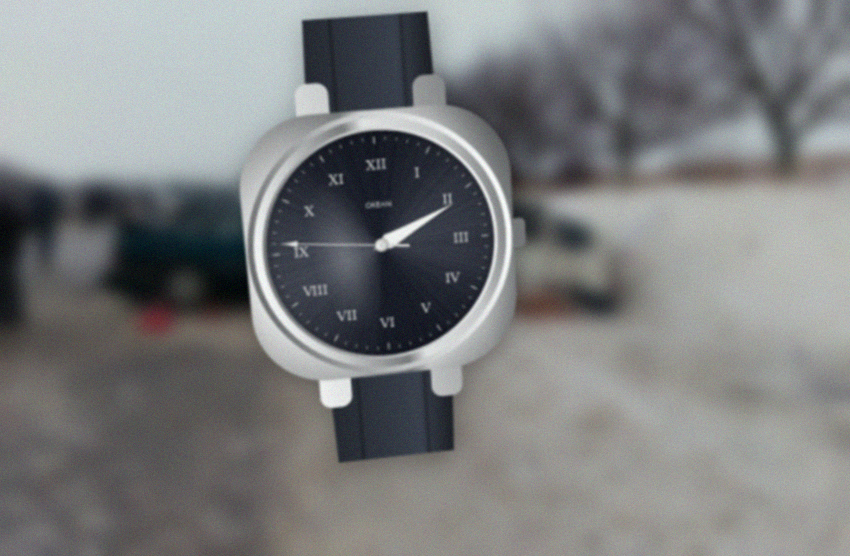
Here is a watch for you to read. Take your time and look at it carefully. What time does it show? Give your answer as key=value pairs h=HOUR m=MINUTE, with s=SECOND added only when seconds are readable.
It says h=2 m=10 s=46
